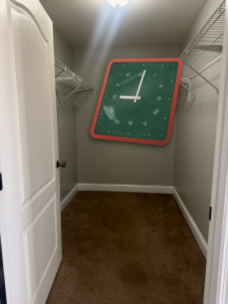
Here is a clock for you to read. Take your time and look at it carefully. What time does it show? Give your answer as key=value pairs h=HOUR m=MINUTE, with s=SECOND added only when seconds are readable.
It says h=9 m=1
